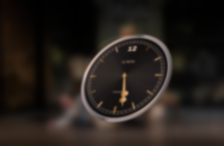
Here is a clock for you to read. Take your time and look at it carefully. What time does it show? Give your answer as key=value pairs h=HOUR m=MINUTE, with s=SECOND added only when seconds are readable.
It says h=5 m=28
